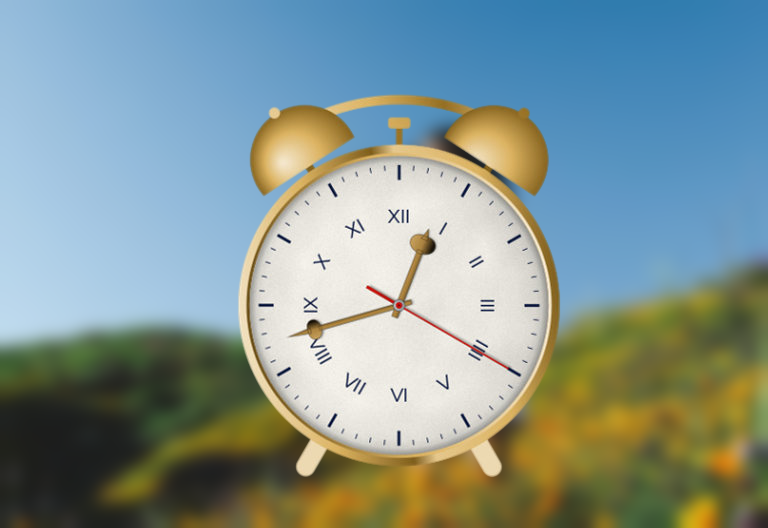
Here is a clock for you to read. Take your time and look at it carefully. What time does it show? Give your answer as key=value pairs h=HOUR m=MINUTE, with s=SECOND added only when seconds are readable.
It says h=12 m=42 s=20
